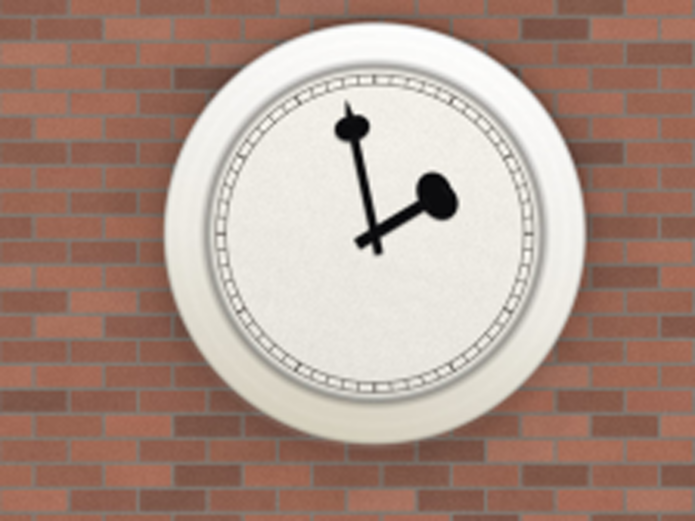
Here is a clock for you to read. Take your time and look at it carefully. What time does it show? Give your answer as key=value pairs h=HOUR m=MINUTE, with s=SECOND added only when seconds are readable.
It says h=1 m=58
